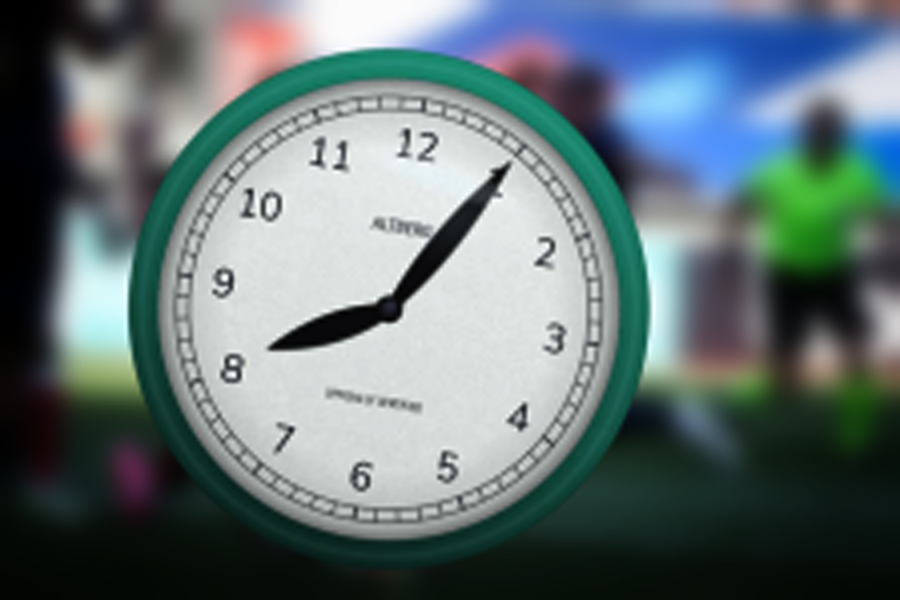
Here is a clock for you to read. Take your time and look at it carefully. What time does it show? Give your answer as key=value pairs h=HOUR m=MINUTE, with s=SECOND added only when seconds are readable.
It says h=8 m=5
